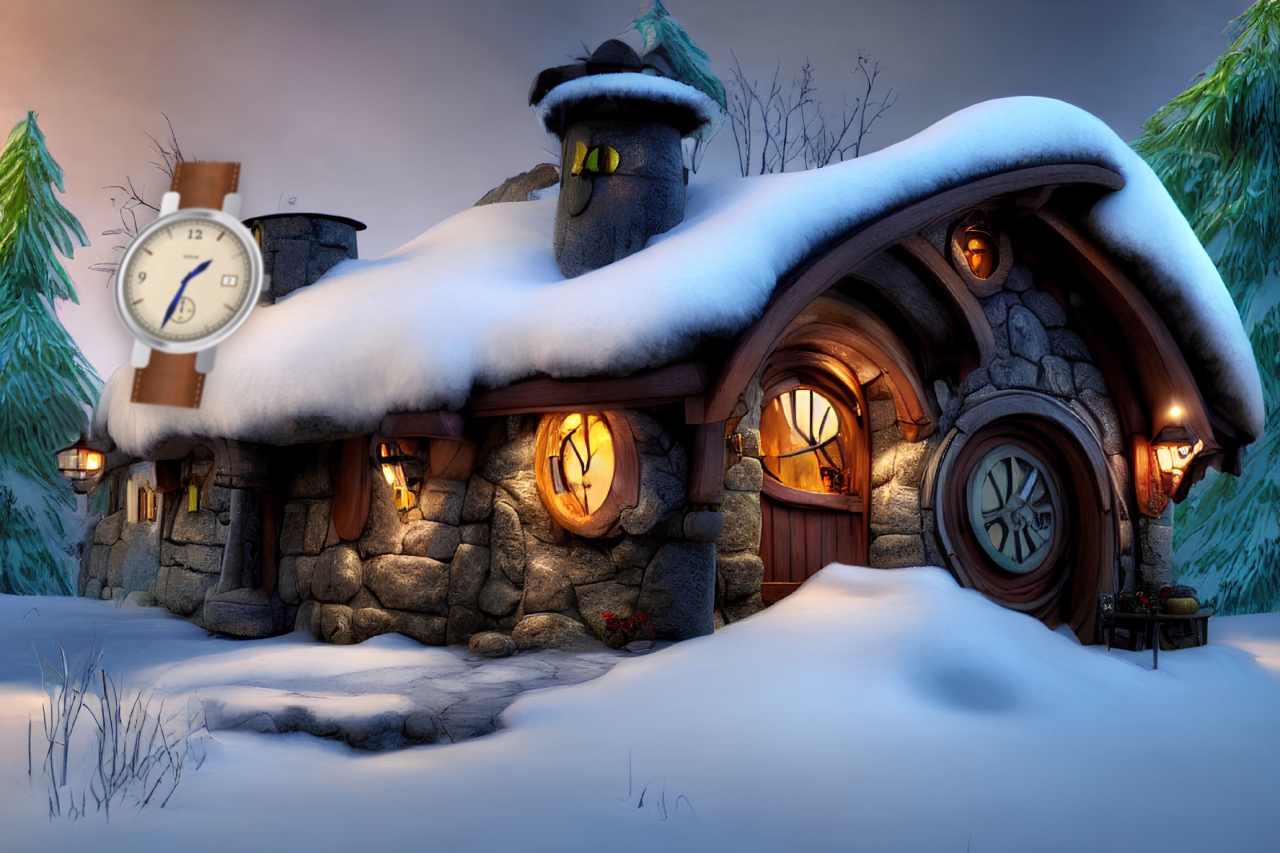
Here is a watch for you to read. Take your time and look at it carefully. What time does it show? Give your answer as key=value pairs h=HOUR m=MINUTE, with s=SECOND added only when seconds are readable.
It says h=1 m=33
